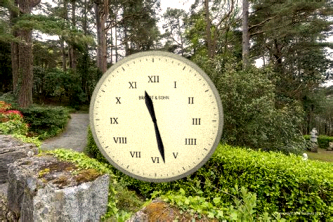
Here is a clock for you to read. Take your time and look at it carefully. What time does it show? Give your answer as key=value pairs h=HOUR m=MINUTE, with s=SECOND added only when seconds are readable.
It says h=11 m=28
